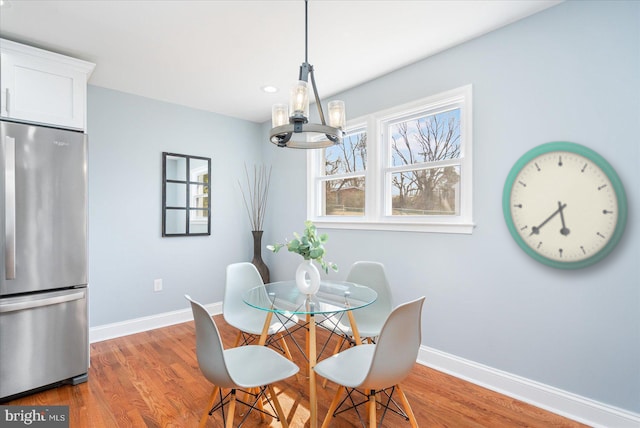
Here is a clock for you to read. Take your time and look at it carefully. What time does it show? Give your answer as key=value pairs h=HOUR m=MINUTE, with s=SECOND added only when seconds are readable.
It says h=5 m=38
